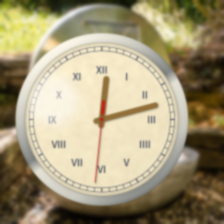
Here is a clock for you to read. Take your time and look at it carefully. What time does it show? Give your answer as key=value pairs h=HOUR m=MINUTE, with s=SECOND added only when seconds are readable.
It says h=12 m=12 s=31
